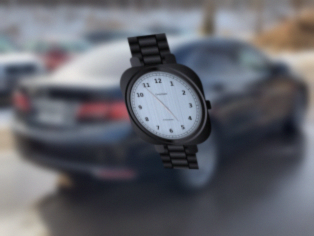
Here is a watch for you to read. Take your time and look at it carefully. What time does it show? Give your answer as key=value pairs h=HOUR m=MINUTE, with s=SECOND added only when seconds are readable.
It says h=4 m=54
